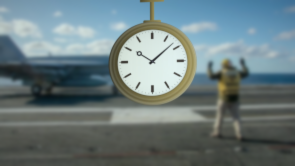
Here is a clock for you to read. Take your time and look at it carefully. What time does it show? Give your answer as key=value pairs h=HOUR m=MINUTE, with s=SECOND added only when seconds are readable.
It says h=10 m=8
